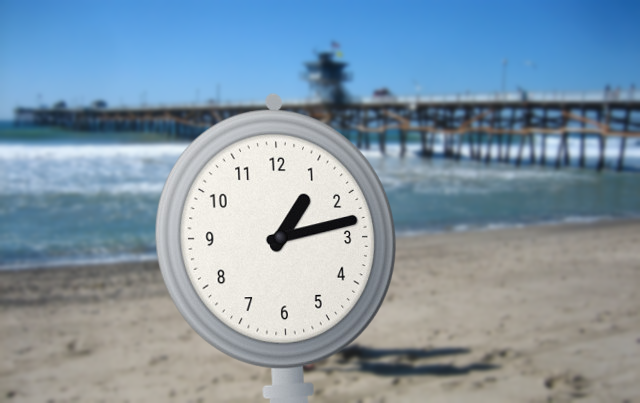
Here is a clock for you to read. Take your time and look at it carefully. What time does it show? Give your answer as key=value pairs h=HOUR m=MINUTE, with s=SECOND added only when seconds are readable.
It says h=1 m=13
